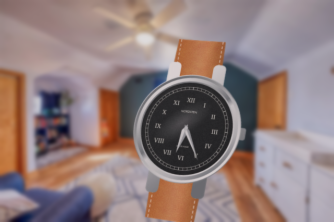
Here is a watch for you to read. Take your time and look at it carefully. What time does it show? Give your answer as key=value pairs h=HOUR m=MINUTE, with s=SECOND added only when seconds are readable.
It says h=6 m=25
